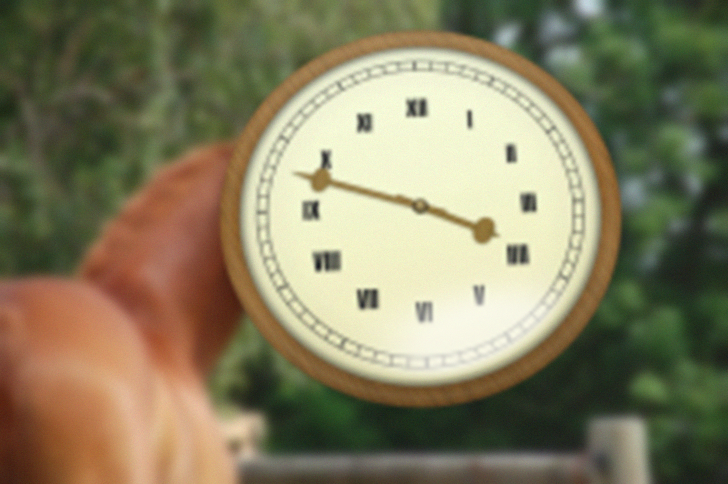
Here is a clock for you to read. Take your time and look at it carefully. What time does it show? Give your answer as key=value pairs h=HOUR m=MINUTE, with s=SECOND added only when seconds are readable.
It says h=3 m=48
